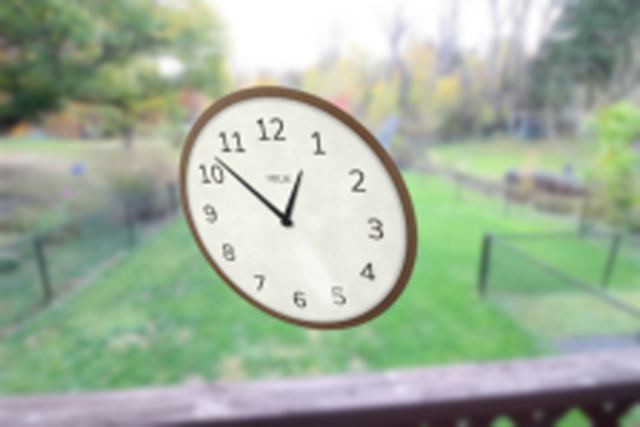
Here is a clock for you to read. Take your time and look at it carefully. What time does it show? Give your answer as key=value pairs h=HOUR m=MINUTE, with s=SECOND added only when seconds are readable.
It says h=12 m=52
